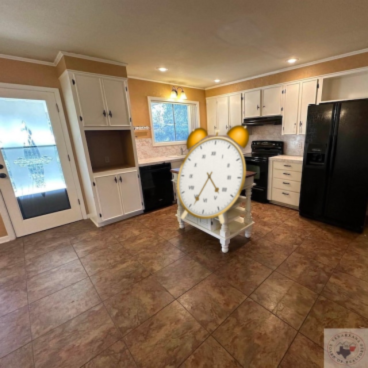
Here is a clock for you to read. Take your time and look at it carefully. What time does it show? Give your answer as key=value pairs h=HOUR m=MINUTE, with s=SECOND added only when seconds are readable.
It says h=4 m=34
